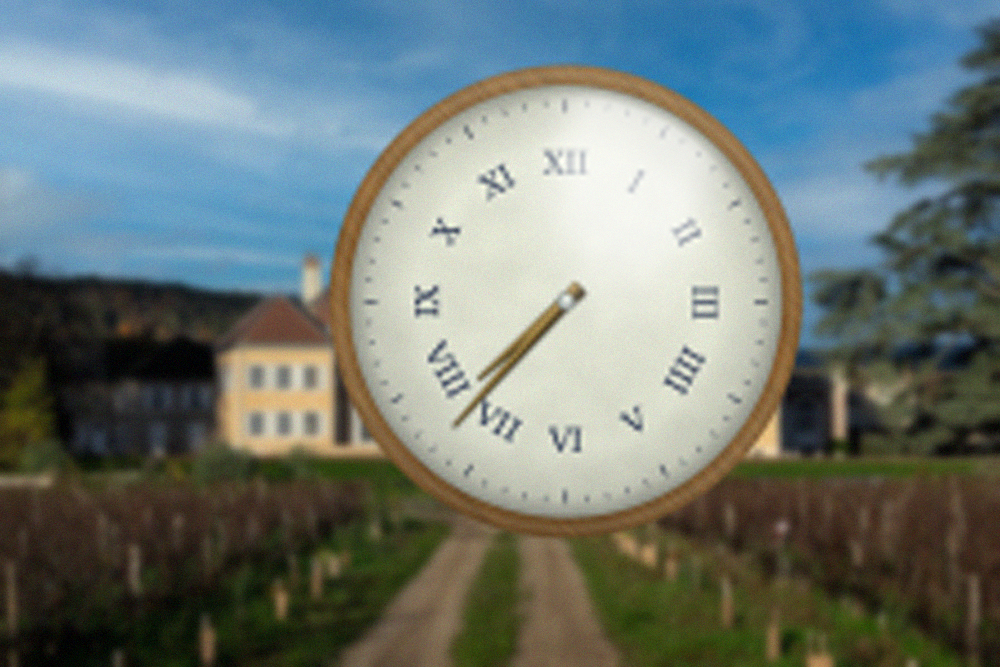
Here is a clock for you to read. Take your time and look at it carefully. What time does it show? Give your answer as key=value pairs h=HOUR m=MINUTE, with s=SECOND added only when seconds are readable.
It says h=7 m=37
